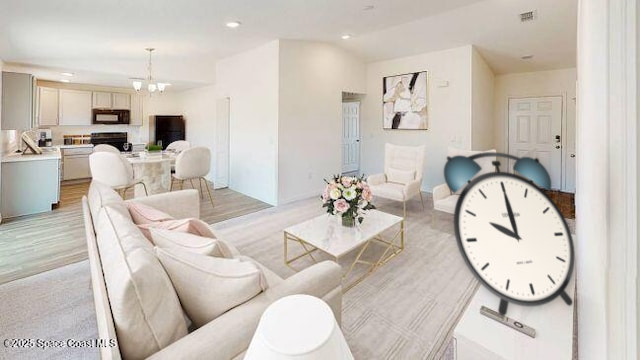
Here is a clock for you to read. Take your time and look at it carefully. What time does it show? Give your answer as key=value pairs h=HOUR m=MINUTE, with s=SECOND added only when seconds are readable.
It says h=10 m=0
